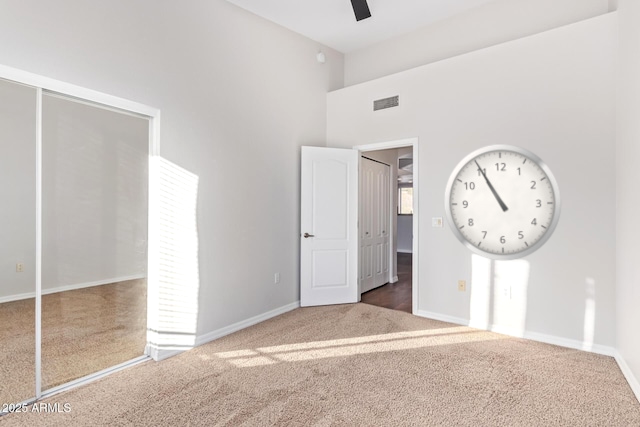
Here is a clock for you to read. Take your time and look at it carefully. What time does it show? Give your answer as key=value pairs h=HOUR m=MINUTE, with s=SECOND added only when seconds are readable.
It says h=10 m=55
